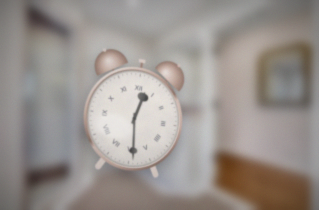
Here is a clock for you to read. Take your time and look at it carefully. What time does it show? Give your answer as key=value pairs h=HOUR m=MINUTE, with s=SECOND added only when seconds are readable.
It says h=12 m=29
